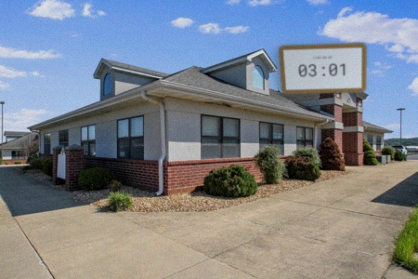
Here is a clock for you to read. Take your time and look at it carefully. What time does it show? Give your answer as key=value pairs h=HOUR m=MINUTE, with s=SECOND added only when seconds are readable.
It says h=3 m=1
